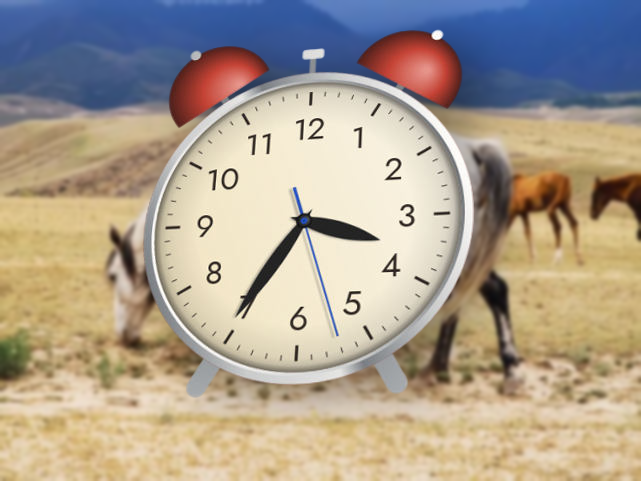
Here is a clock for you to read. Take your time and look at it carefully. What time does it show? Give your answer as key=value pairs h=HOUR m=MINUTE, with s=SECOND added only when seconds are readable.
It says h=3 m=35 s=27
